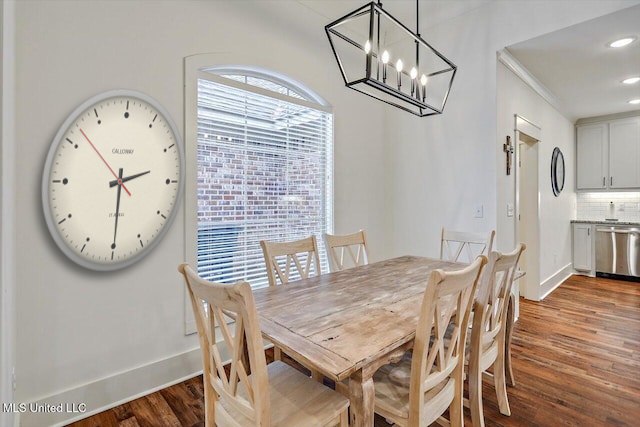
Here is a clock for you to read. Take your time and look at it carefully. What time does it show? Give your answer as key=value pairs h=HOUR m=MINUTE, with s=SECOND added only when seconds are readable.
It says h=2 m=29 s=52
